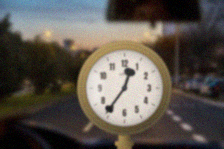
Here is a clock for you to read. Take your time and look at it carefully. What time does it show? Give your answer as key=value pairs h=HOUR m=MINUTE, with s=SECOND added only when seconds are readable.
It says h=12 m=36
